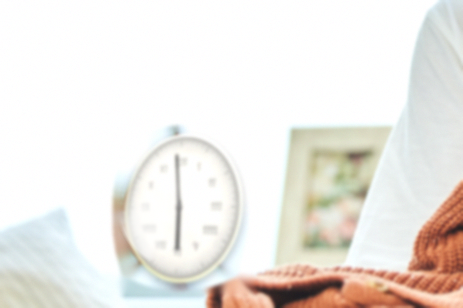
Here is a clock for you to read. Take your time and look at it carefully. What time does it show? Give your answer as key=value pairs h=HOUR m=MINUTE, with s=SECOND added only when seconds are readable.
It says h=5 m=59
